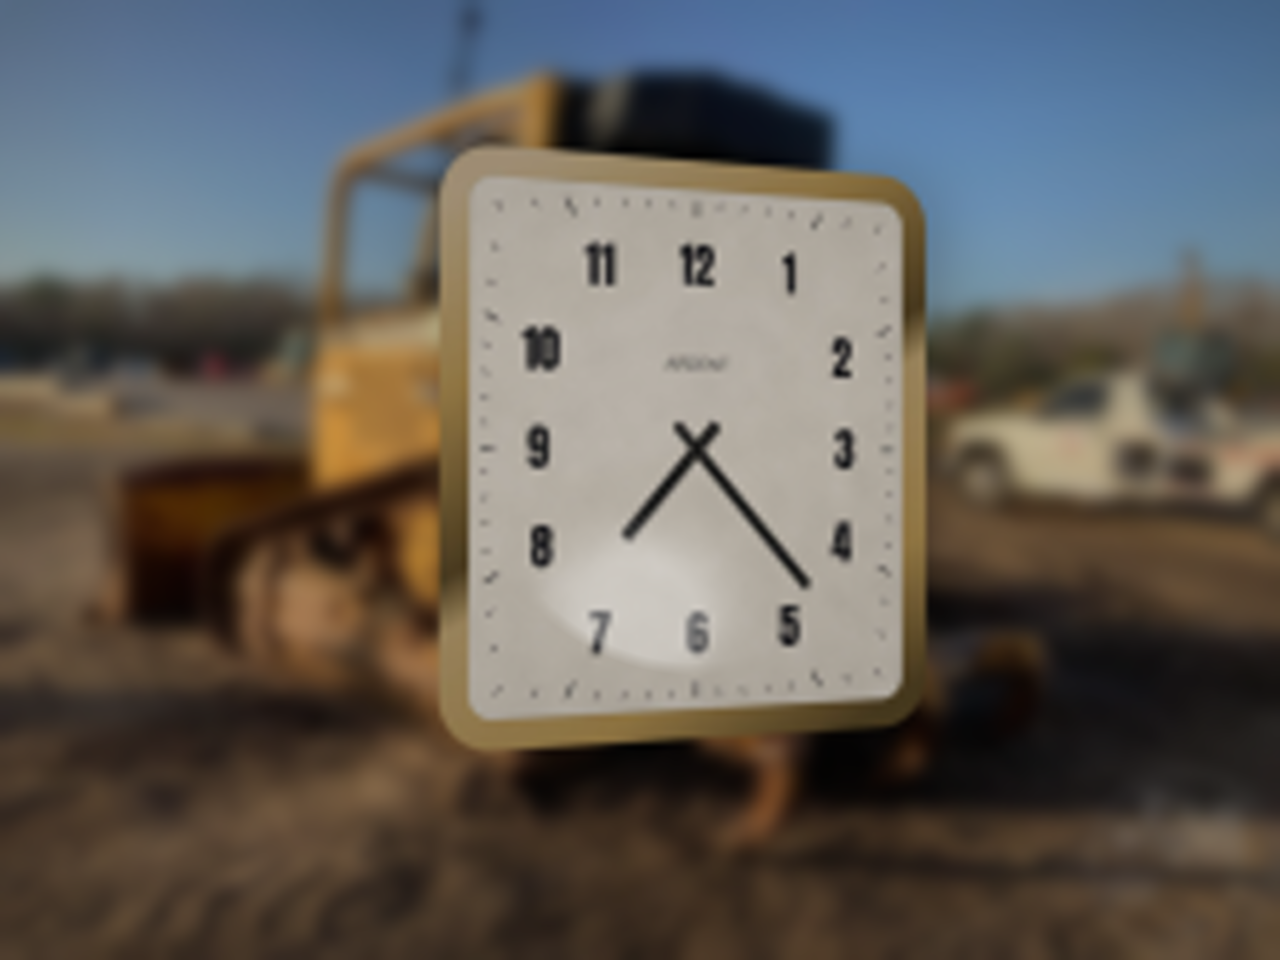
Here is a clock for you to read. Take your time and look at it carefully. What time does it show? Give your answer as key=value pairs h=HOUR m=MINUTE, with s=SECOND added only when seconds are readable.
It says h=7 m=23
